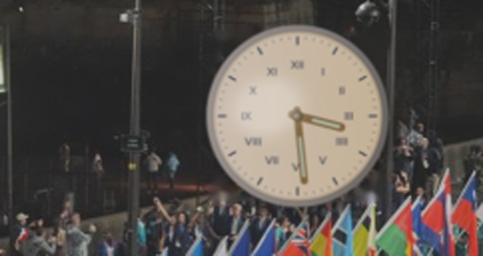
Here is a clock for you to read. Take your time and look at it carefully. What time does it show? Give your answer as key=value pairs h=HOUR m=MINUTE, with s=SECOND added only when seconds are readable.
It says h=3 m=29
